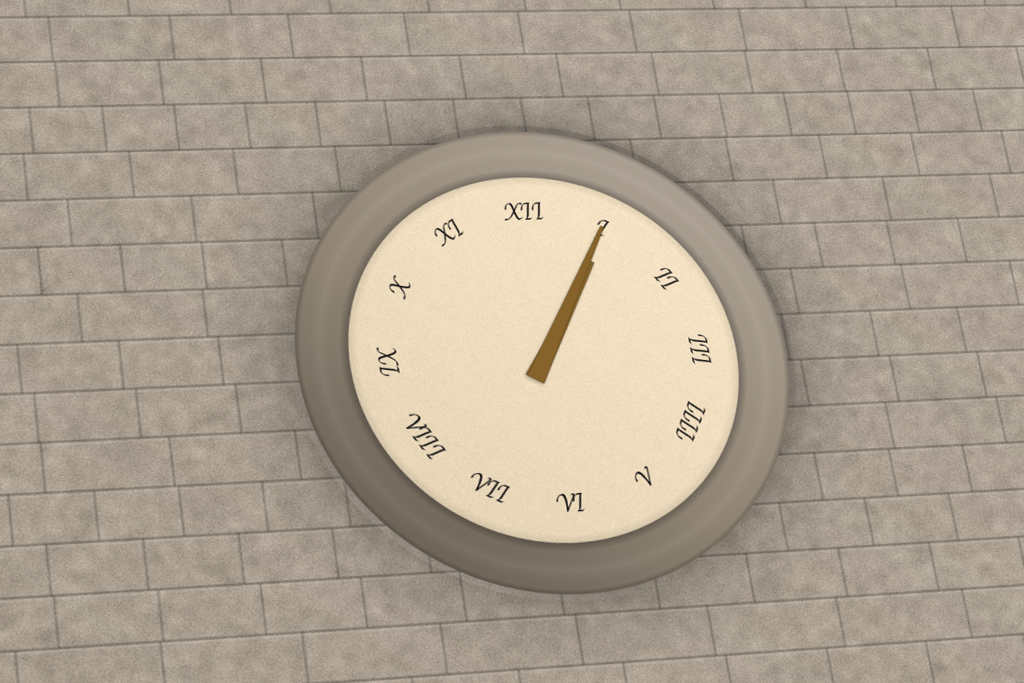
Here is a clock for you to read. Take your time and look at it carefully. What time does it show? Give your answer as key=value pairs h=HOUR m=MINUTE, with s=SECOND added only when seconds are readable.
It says h=1 m=5
